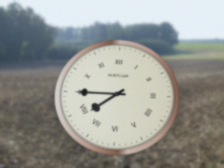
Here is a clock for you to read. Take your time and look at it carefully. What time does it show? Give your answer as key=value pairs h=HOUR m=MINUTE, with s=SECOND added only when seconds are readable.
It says h=7 m=45
